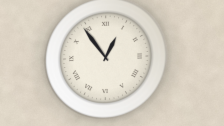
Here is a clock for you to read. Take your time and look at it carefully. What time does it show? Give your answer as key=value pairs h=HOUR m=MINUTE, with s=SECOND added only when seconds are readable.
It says h=12 m=54
